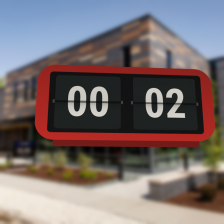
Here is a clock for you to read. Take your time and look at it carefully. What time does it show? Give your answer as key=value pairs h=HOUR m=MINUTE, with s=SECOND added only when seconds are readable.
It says h=0 m=2
